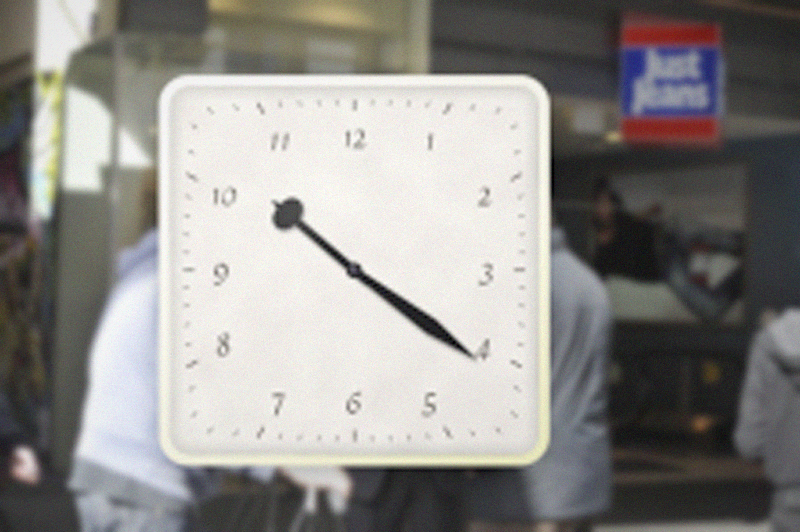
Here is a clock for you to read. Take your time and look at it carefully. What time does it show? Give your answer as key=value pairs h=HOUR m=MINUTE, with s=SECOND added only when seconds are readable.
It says h=10 m=21
